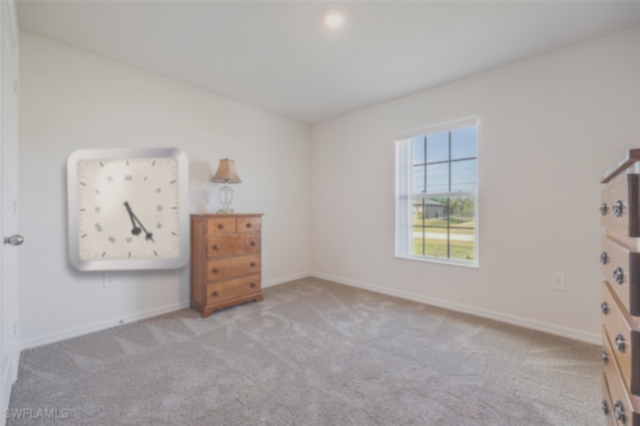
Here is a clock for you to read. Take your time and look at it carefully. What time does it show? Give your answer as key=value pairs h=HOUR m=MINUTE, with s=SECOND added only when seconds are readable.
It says h=5 m=24
